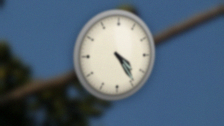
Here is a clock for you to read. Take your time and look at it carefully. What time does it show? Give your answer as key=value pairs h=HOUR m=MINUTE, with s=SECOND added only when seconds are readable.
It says h=4 m=24
